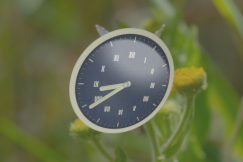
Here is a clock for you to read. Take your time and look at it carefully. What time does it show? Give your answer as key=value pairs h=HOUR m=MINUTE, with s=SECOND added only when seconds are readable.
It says h=8 m=39
